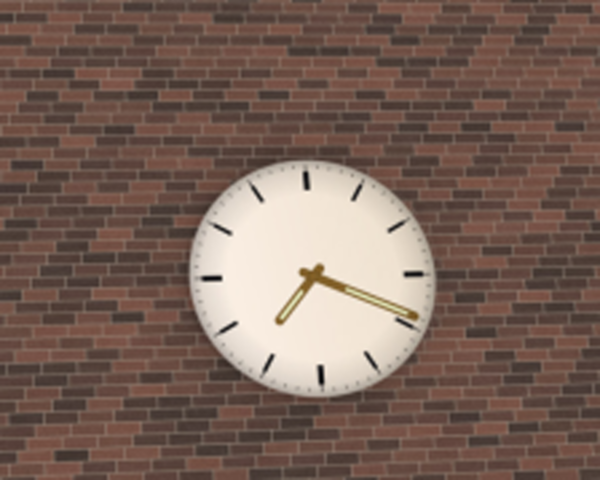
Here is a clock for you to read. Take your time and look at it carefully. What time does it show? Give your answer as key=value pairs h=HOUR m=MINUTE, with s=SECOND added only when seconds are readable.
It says h=7 m=19
